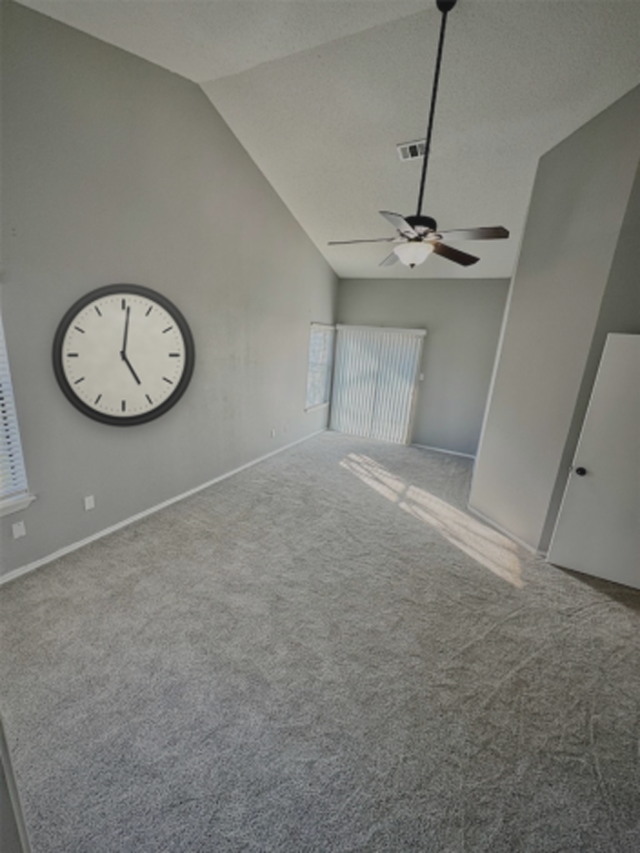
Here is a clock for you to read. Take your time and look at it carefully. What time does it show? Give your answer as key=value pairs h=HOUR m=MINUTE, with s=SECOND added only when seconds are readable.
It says h=5 m=1
